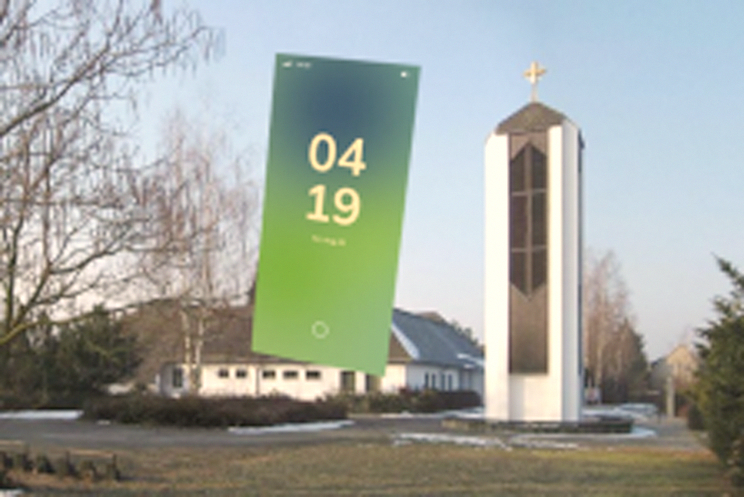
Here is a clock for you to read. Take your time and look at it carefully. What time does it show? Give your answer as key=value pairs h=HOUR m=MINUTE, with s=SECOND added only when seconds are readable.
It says h=4 m=19
